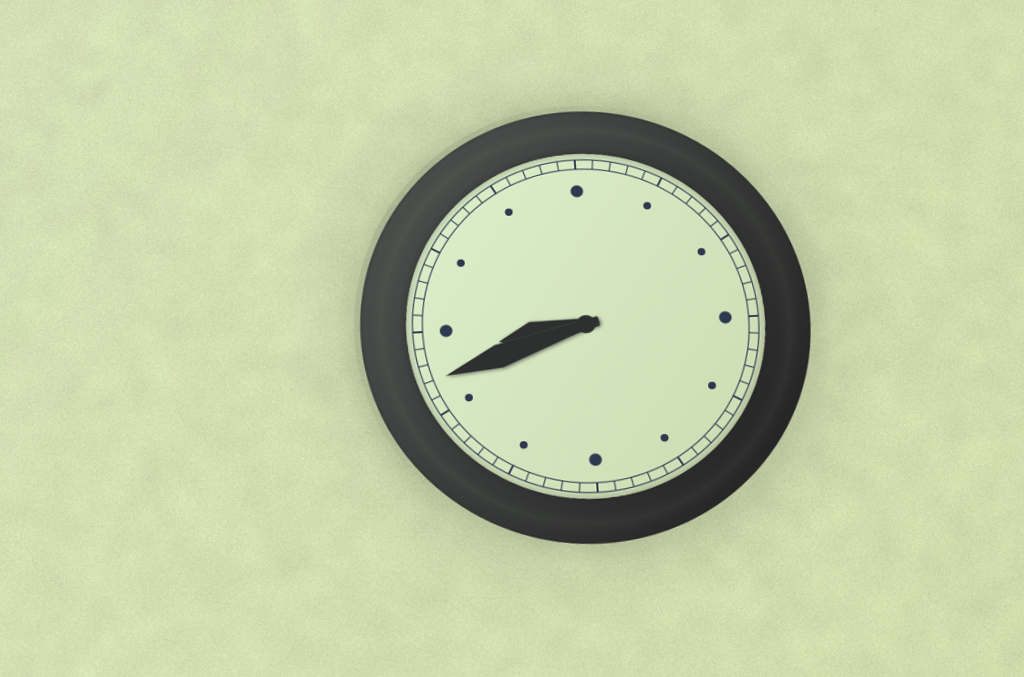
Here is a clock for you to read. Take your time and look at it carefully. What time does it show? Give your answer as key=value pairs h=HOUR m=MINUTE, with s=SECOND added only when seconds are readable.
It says h=8 m=42
